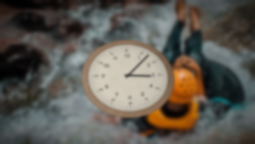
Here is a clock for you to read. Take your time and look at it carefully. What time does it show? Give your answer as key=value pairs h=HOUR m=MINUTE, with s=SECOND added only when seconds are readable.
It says h=3 m=7
